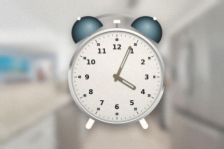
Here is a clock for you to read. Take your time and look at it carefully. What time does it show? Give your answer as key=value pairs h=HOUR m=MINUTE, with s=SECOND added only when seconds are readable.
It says h=4 m=4
